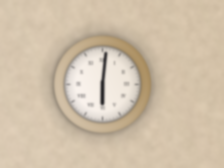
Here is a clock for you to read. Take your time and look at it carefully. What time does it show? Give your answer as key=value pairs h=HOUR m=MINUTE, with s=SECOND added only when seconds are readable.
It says h=6 m=1
